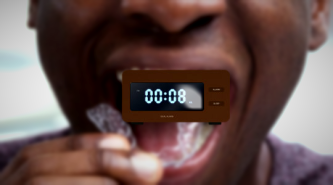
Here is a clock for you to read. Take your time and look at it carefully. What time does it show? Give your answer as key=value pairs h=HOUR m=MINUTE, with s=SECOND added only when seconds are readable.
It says h=0 m=8
